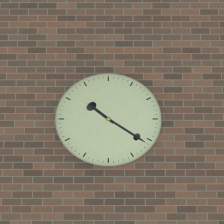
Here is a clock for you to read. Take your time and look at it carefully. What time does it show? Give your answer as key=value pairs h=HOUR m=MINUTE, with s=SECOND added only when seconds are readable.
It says h=10 m=21
